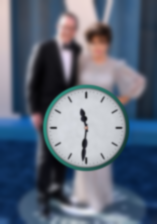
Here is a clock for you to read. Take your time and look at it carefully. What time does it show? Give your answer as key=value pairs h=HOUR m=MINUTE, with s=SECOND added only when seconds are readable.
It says h=11 m=31
